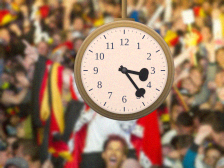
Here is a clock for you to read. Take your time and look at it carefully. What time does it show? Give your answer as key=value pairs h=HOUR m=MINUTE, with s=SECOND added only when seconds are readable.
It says h=3 m=24
